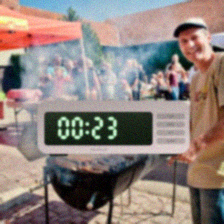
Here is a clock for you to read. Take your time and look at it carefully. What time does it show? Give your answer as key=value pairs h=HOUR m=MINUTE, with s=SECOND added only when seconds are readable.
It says h=0 m=23
